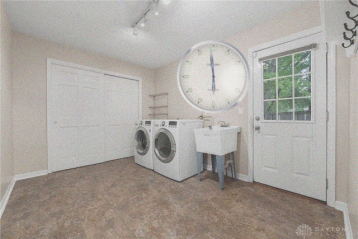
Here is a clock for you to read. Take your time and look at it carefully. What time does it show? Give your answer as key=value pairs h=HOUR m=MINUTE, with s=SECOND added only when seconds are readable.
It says h=5 m=59
